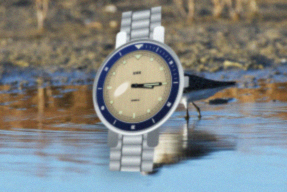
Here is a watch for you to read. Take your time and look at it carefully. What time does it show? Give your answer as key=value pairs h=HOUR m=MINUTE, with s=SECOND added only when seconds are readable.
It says h=3 m=15
